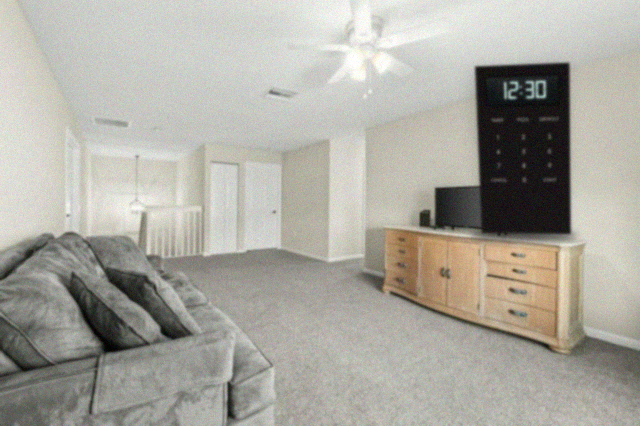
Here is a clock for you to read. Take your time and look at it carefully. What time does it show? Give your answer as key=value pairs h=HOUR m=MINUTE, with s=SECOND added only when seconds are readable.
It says h=12 m=30
